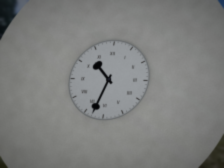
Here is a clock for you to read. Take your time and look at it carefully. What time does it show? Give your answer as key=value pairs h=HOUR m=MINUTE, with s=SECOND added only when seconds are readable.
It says h=10 m=33
